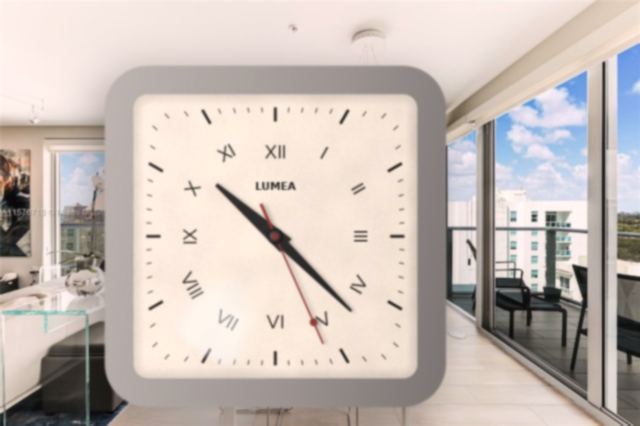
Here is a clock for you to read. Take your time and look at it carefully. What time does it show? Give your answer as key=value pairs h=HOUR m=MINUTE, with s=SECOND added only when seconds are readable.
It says h=10 m=22 s=26
